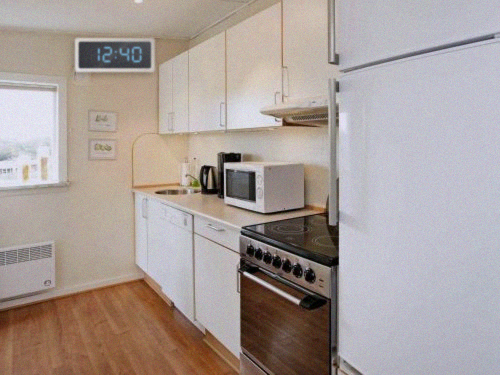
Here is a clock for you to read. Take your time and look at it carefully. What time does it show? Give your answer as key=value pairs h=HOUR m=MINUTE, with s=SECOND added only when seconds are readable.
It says h=12 m=40
